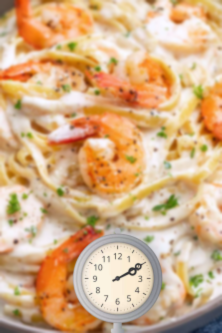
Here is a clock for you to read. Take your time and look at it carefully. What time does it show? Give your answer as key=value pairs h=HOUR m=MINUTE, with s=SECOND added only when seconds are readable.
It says h=2 m=10
